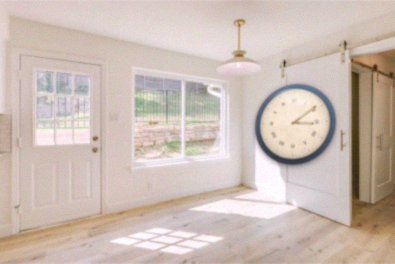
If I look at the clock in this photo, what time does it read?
3:09
